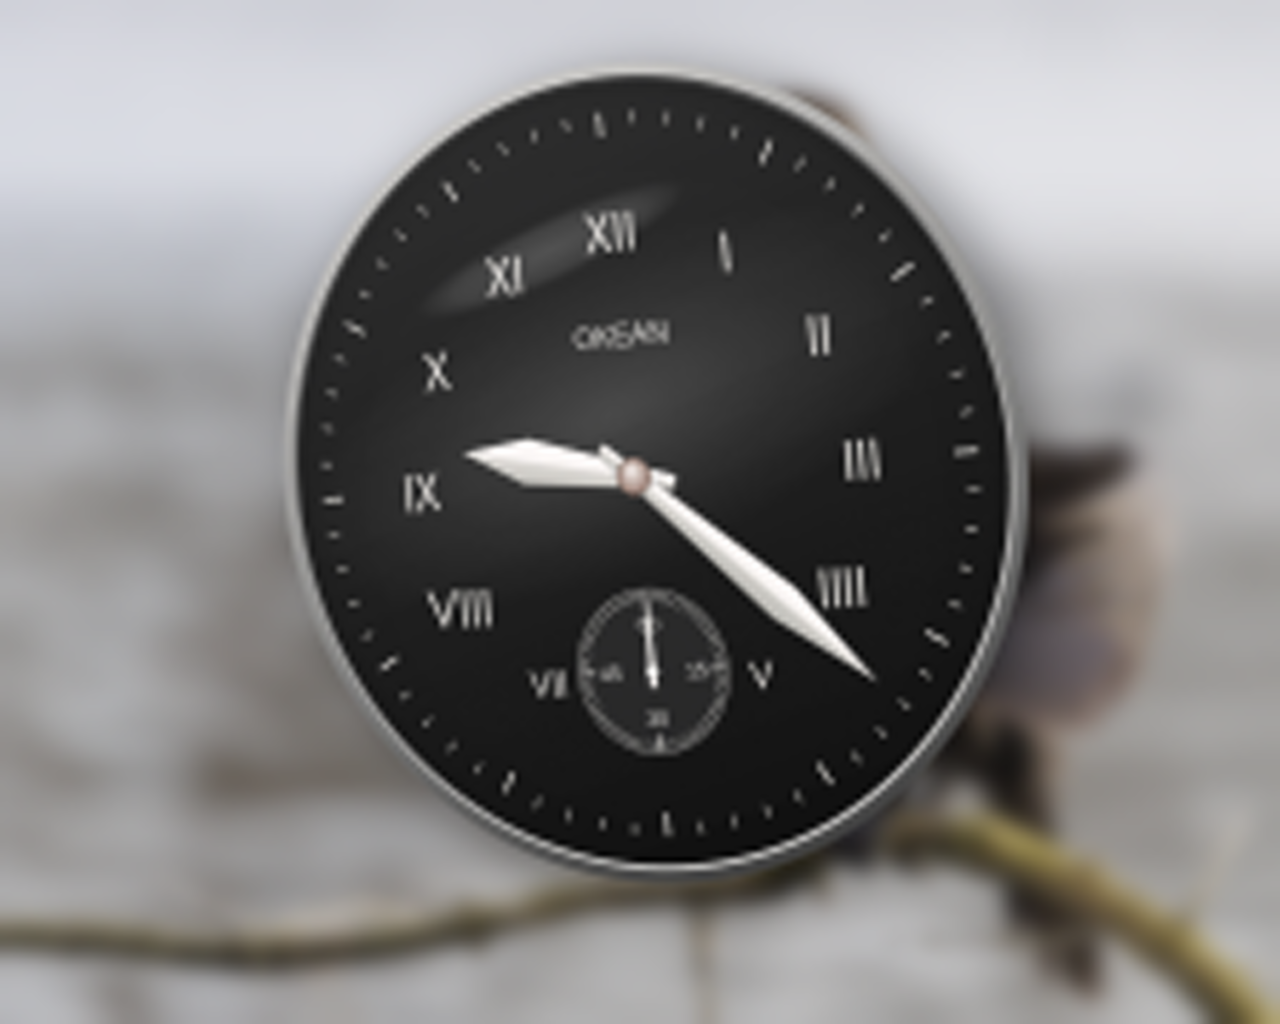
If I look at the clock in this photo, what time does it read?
9:22
